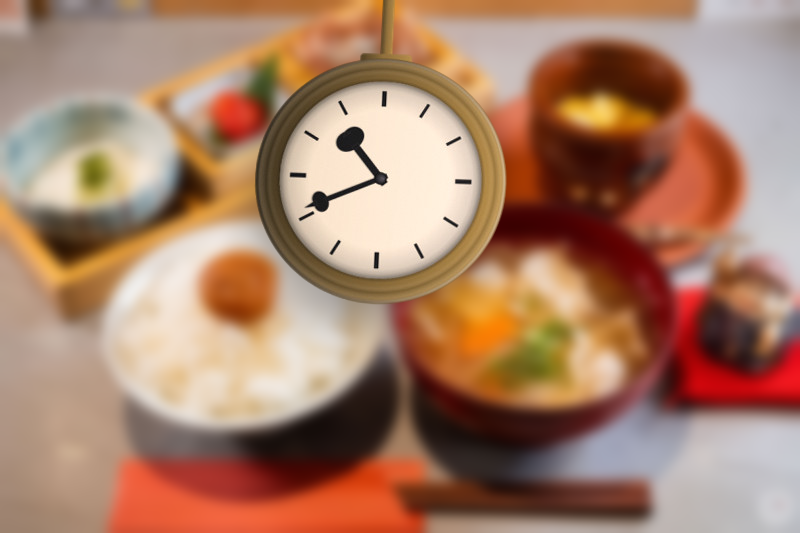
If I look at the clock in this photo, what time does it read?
10:41
